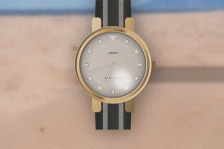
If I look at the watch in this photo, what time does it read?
6:42
